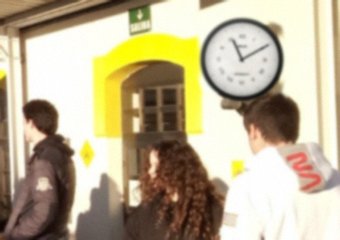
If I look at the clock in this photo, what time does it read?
11:10
